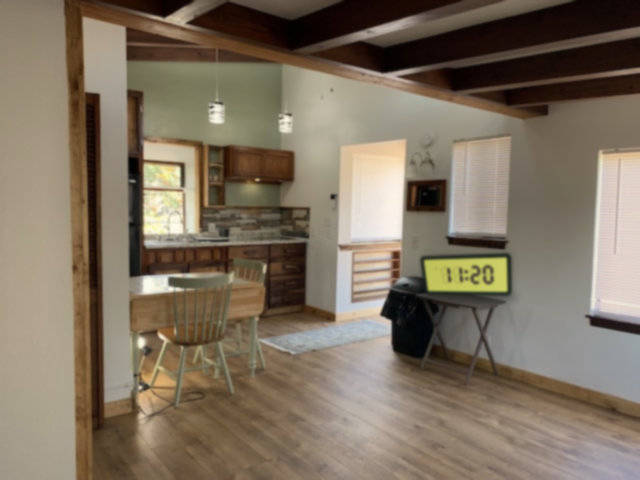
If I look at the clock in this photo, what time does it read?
11:20
